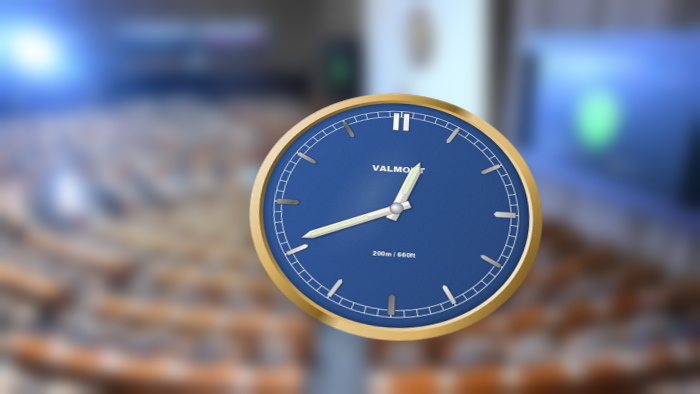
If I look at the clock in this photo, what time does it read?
12:41
